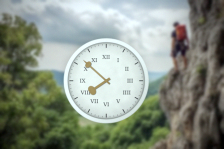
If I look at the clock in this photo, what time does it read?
7:52
